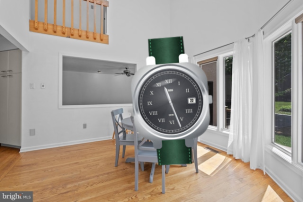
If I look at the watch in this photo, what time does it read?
11:27
